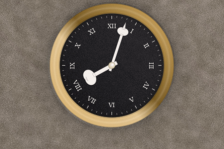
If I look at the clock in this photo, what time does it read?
8:03
